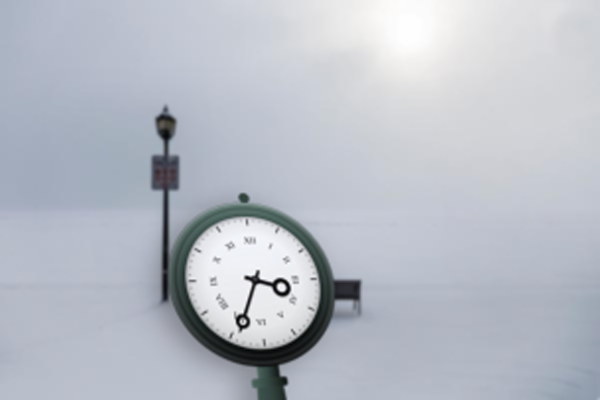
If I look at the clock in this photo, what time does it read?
3:34
